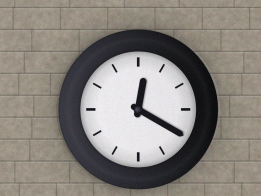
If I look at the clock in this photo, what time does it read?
12:20
